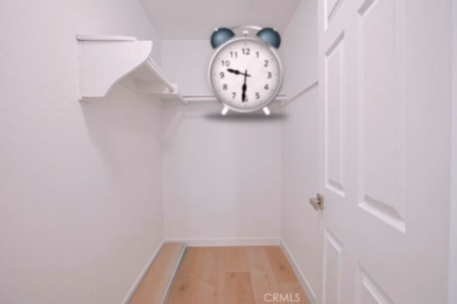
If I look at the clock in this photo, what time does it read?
9:31
